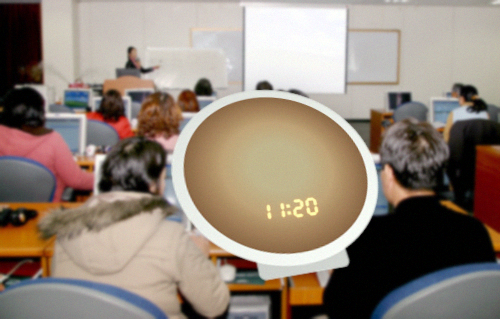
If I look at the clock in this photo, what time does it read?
11:20
